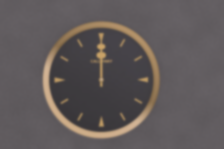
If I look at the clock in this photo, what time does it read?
12:00
